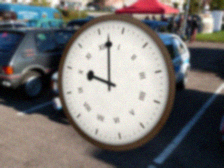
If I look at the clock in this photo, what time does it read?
10:02
